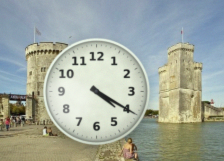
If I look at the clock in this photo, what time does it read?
4:20
